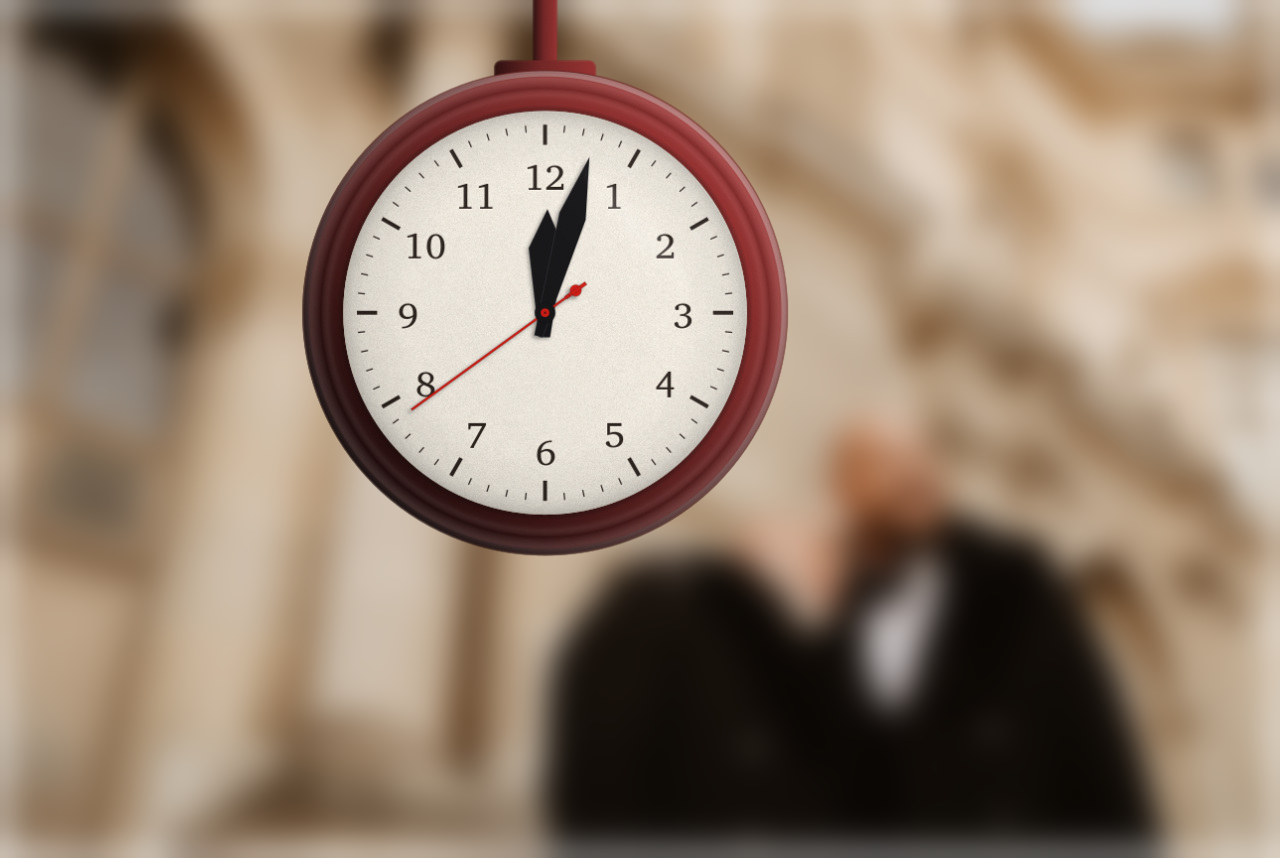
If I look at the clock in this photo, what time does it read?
12:02:39
